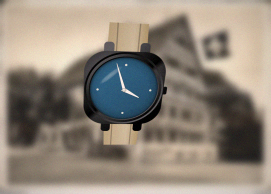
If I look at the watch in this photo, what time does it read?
3:57
